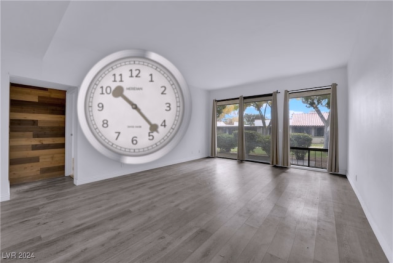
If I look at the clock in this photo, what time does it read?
10:23
